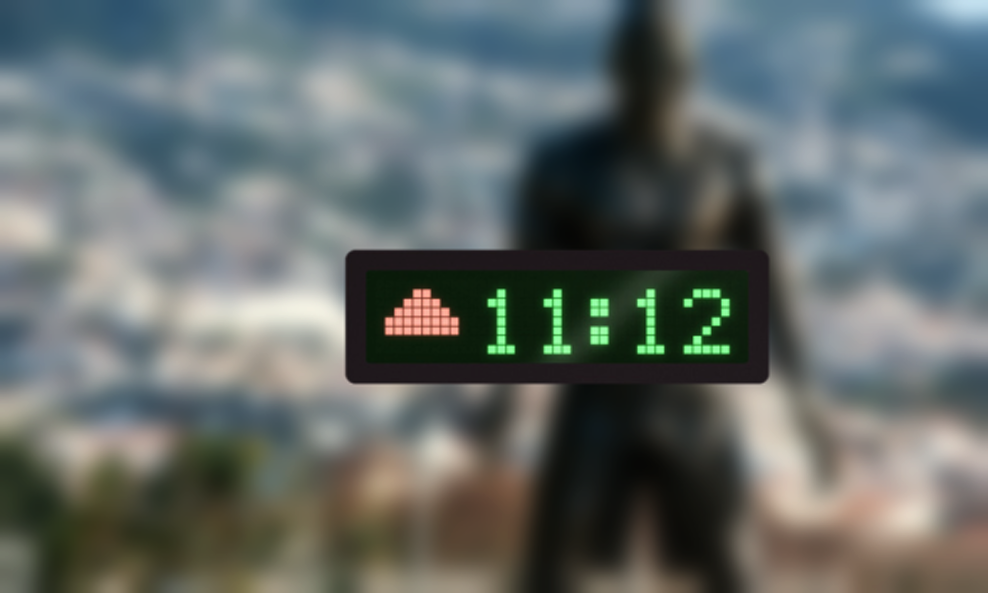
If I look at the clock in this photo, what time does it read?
11:12
